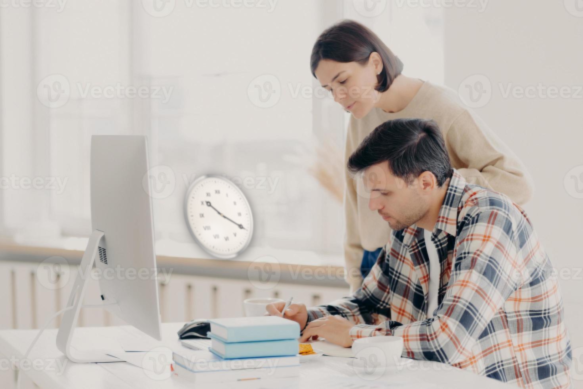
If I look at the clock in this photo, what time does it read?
10:20
